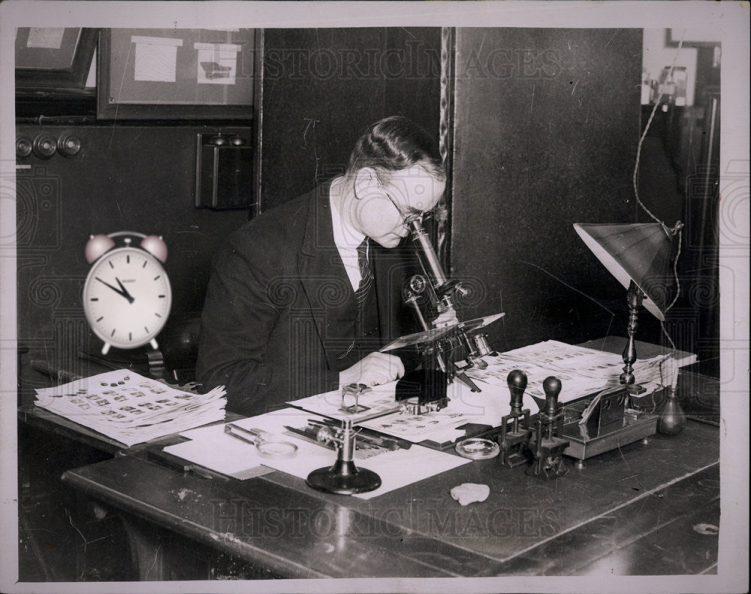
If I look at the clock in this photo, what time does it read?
10:50
